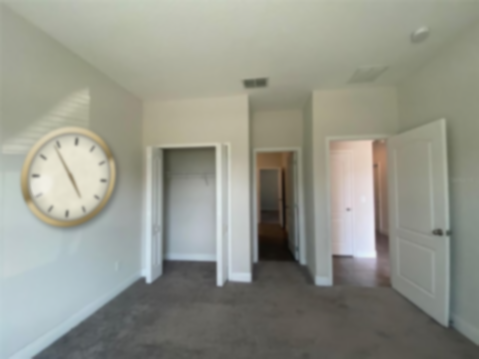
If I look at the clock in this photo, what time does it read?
4:54
